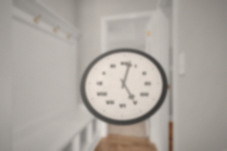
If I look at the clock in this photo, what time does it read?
5:02
